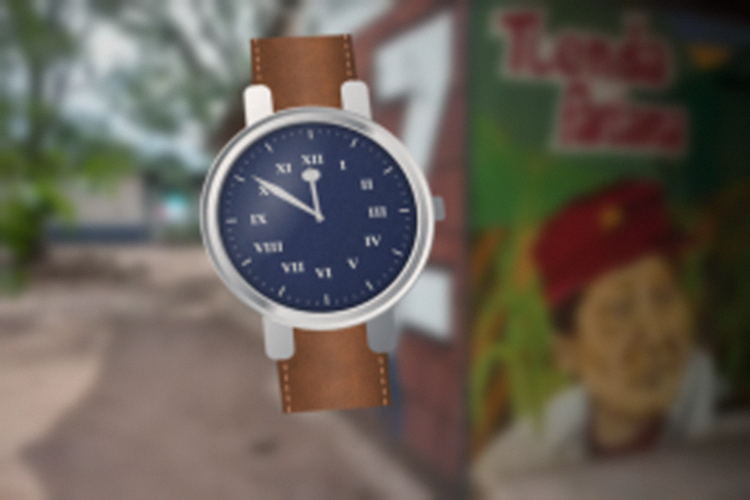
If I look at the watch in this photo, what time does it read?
11:51
